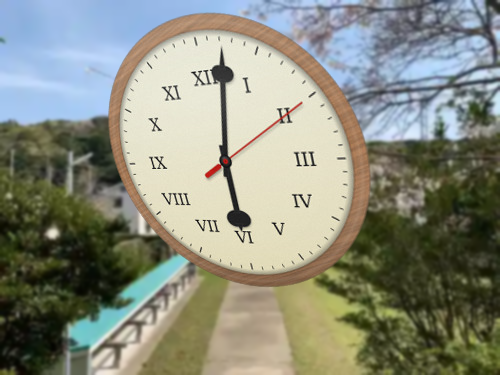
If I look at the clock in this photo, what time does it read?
6:02:10
